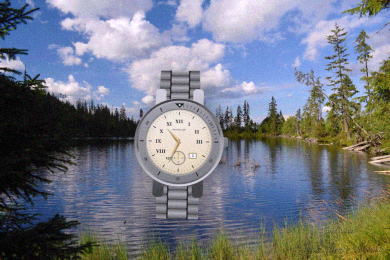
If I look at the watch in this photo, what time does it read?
10:34
